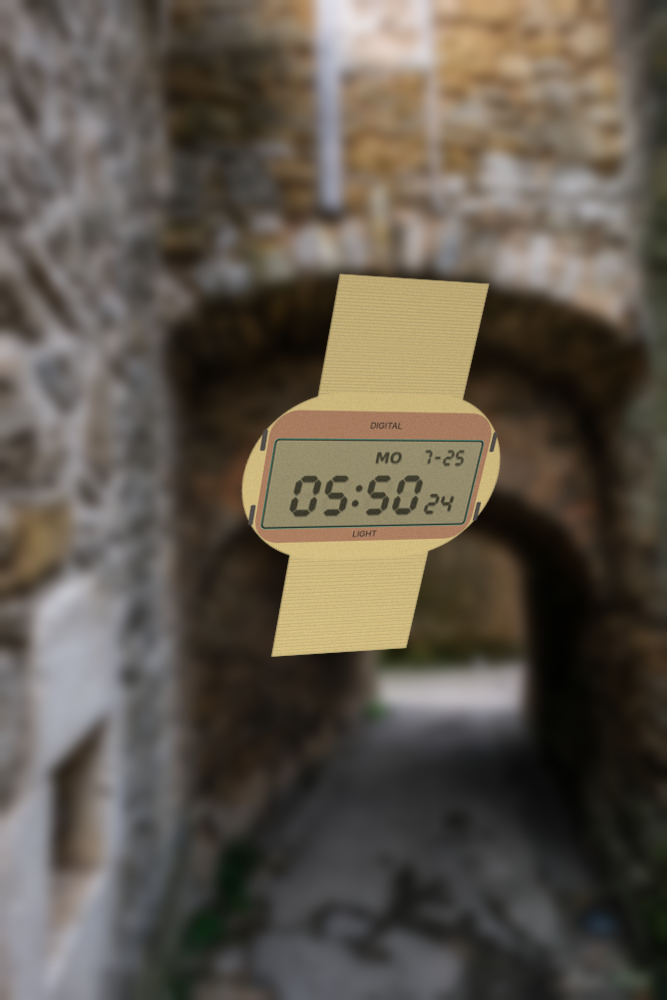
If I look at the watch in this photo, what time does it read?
5:50:24
